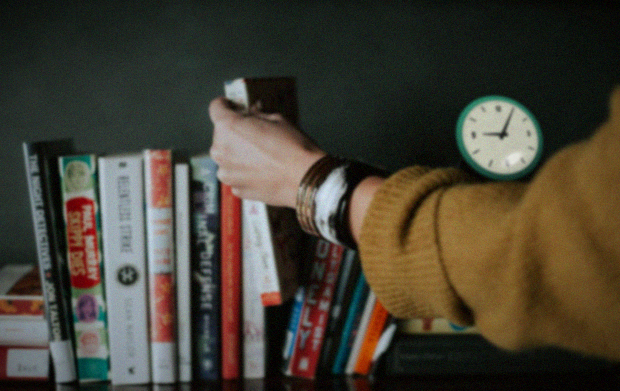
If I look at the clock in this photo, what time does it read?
9:05
